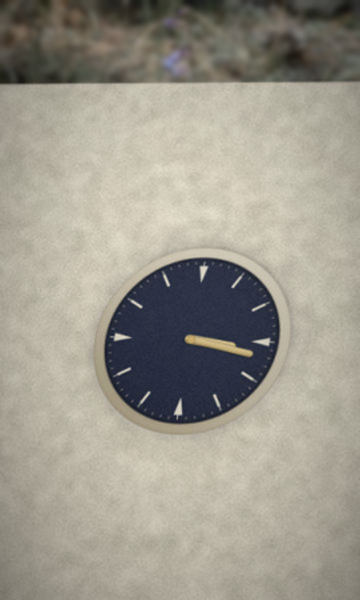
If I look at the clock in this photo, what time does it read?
3:17
